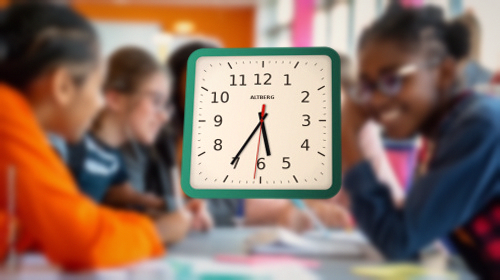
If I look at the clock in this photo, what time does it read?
5:35:31
